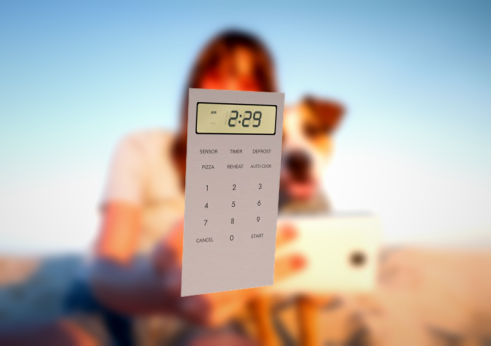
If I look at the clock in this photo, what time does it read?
2:29
